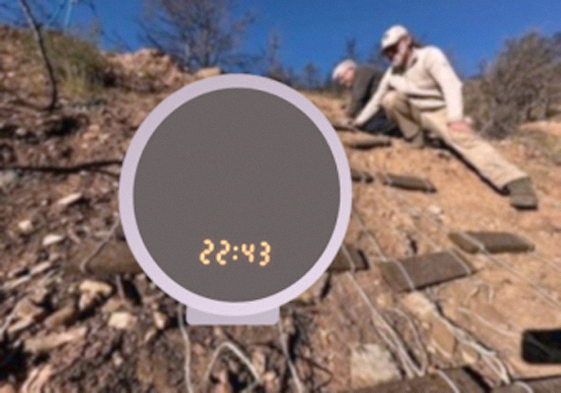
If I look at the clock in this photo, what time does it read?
22:43
